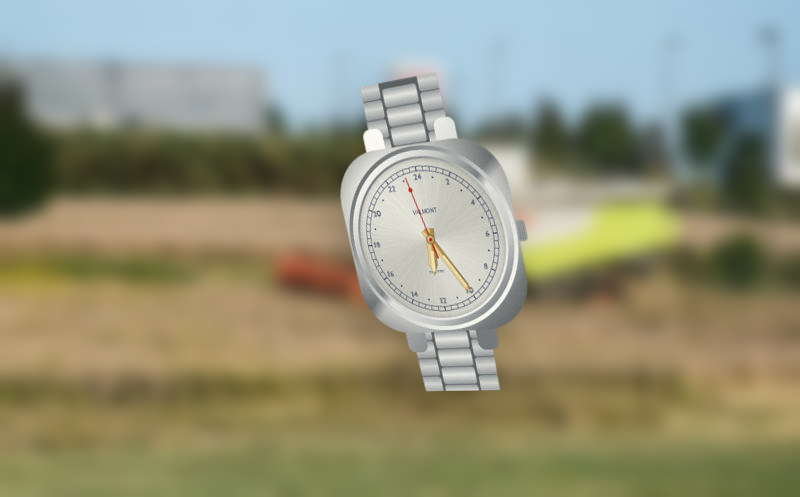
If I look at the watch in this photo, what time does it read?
12:24:58
